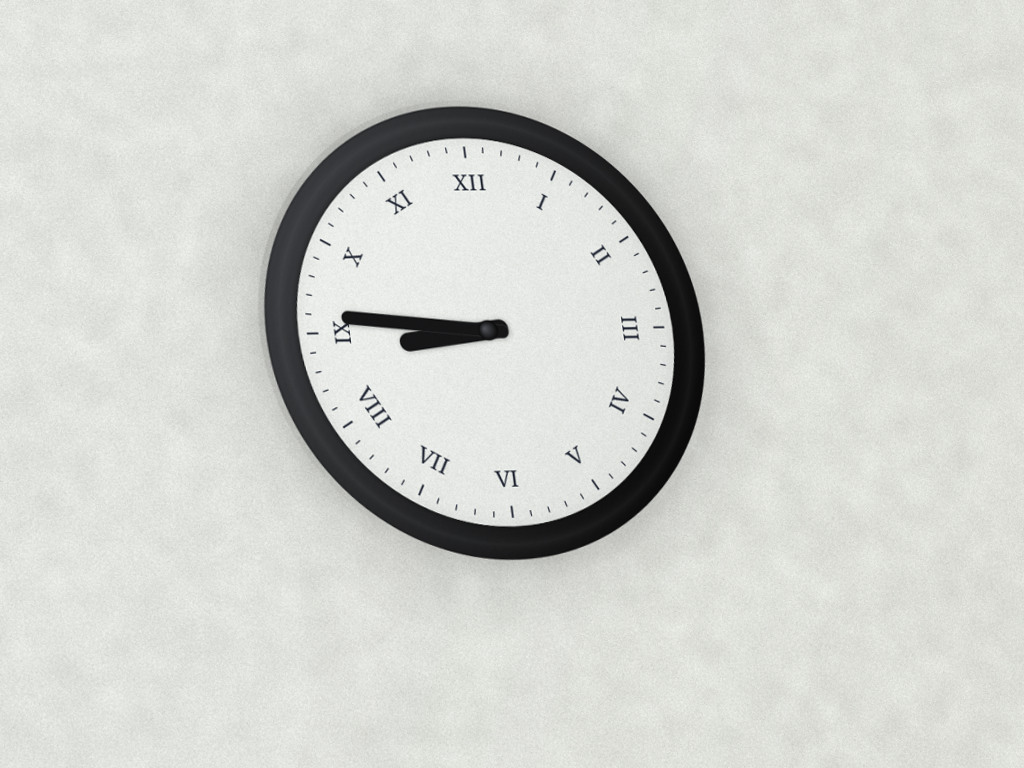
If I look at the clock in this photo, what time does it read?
8:46
